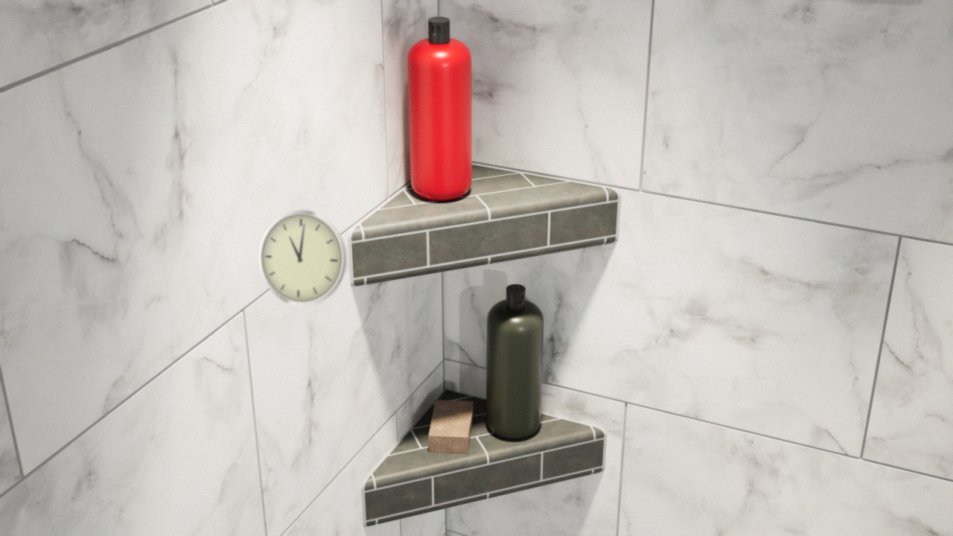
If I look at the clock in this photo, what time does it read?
11:01
